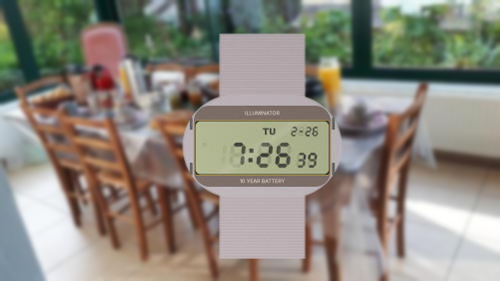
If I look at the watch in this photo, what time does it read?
7:26:39
